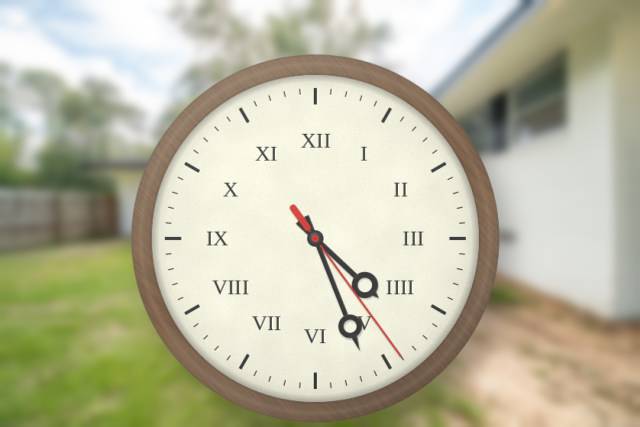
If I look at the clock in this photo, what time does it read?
4:26:24
